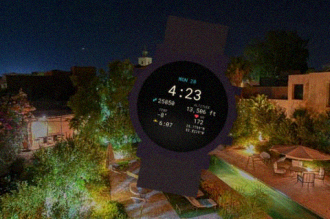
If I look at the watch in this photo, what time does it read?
4:23
